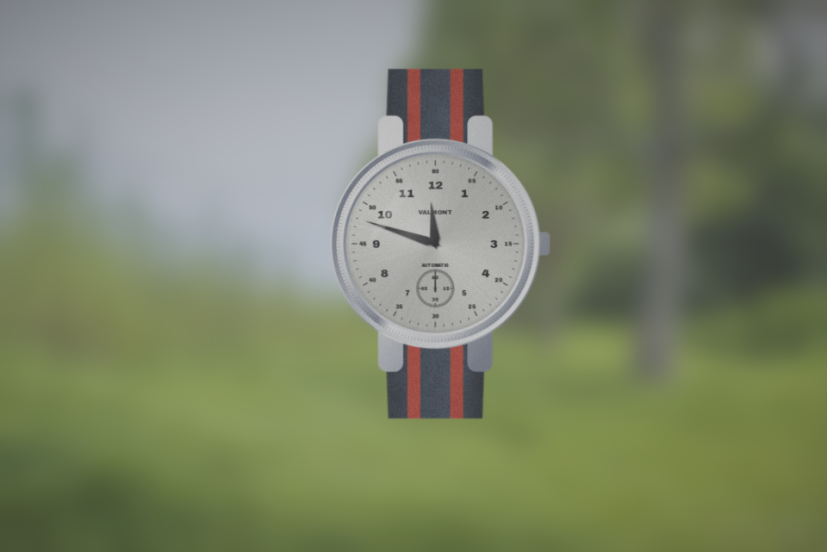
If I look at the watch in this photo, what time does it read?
11:48
